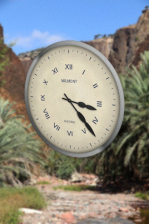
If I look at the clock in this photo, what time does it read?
3:23
